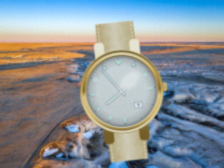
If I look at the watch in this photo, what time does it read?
7:54
